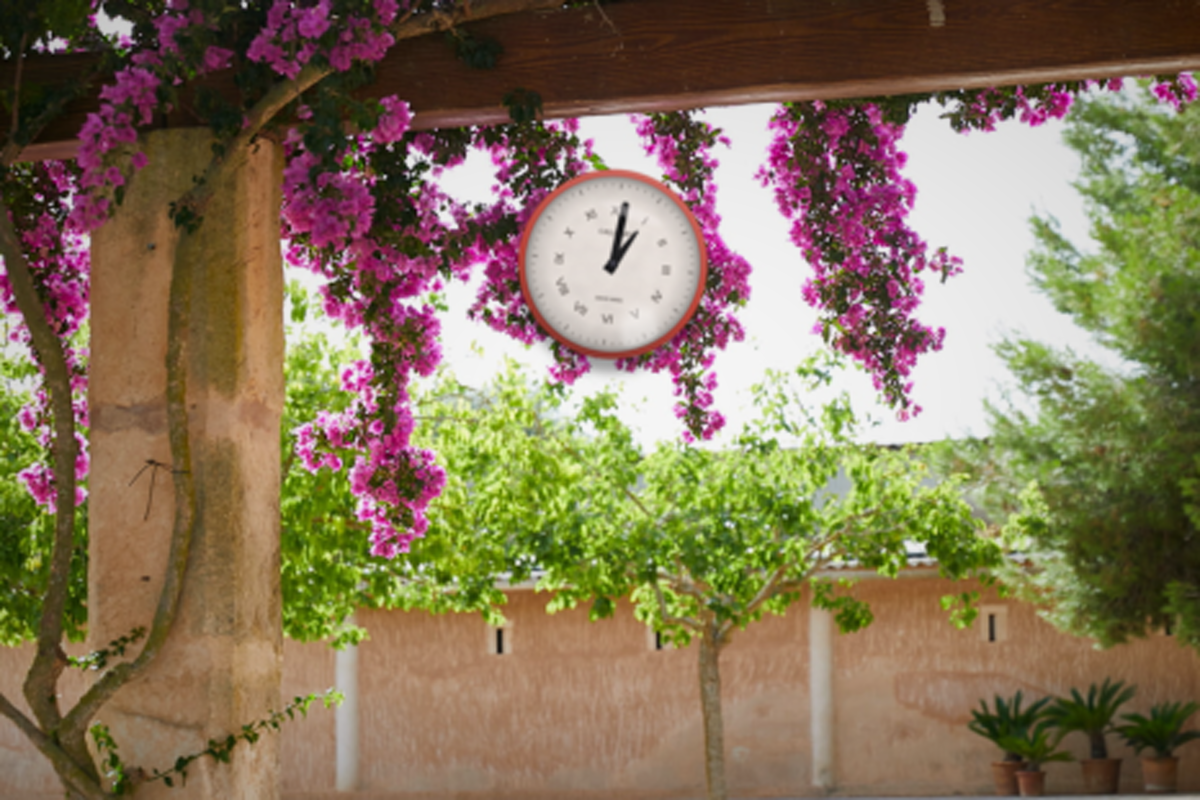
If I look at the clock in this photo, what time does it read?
1:01
